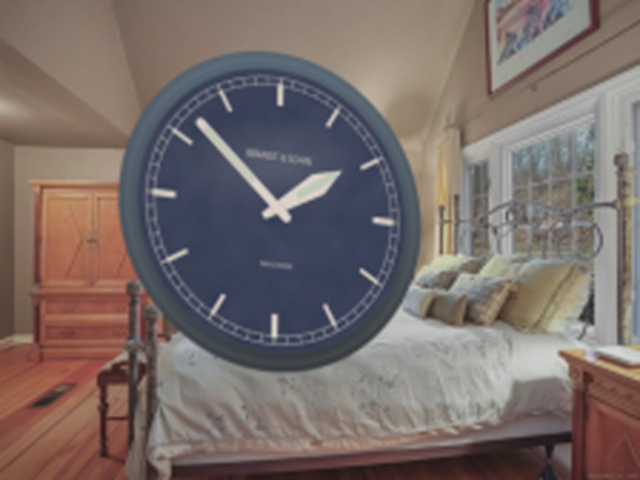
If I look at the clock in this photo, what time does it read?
1:52
